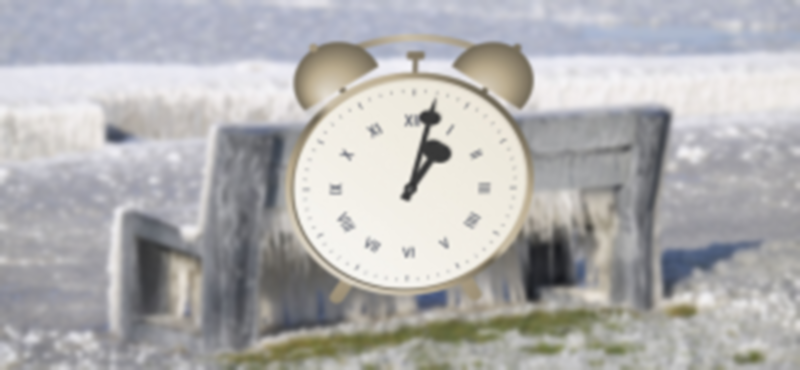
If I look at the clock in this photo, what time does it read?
1:02
